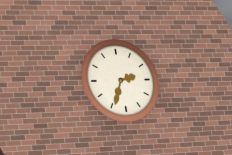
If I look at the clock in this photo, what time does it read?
2:34
